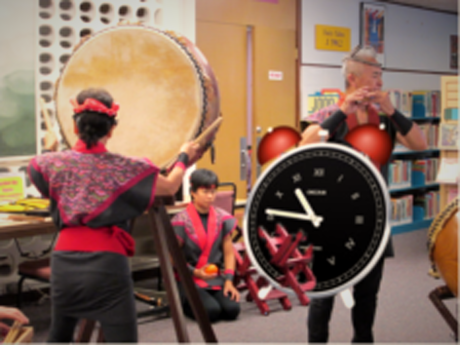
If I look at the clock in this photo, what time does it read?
10:46
